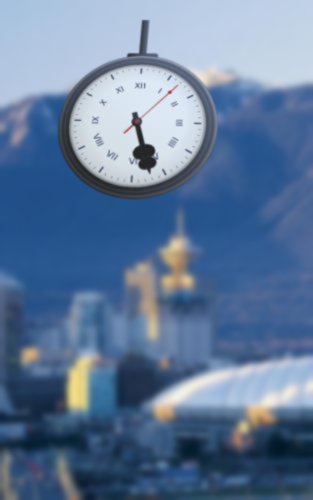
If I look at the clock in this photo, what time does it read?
5:27:07
